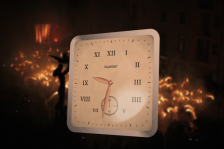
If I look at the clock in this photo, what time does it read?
9:32
